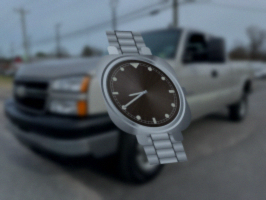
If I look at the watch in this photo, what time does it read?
8:40
